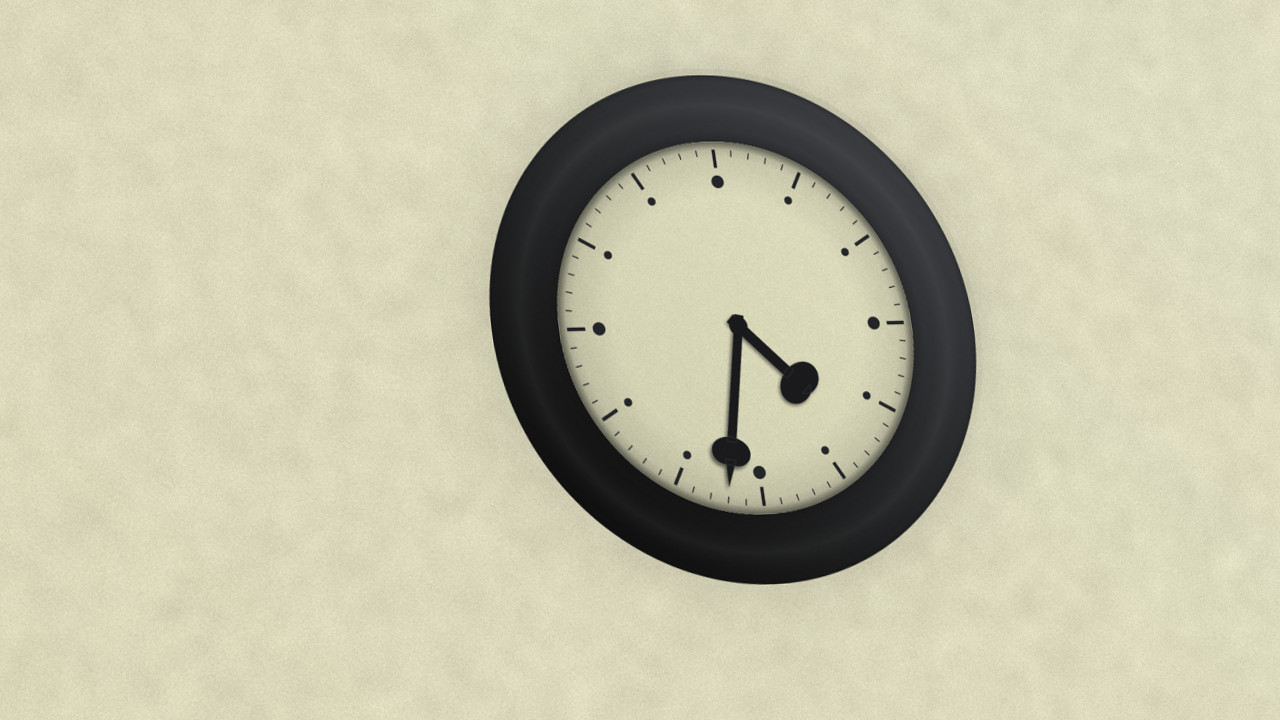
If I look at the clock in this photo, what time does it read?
4:32
